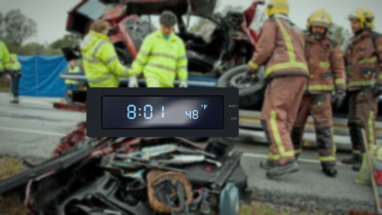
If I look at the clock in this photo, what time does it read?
8:01
